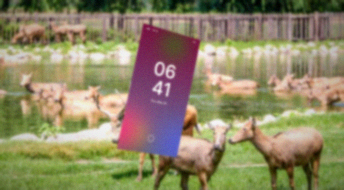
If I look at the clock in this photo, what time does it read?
6:41
